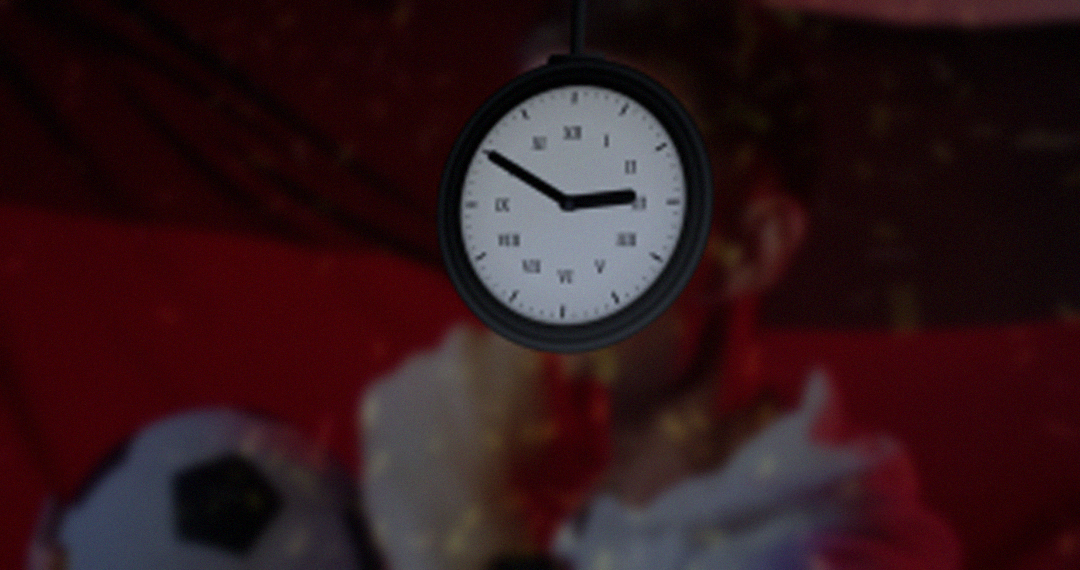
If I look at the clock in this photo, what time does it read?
2:50
